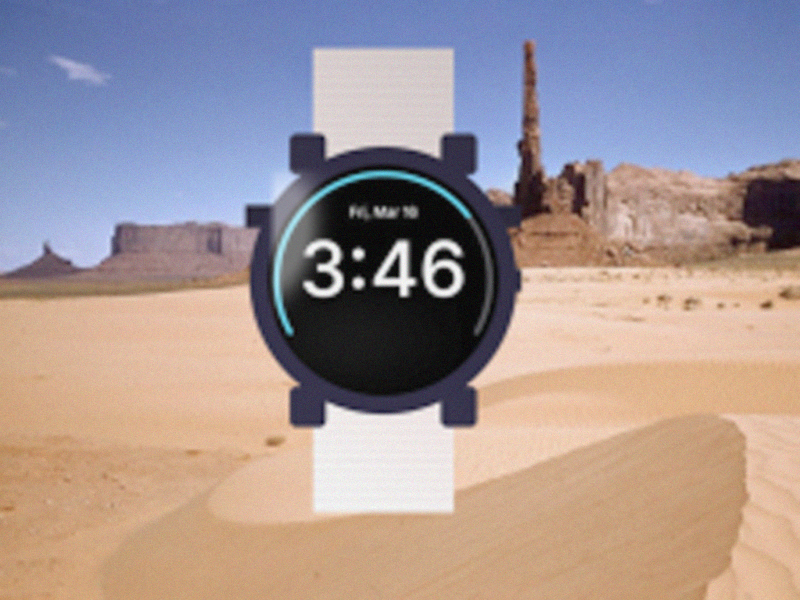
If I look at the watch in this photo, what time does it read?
3:46
